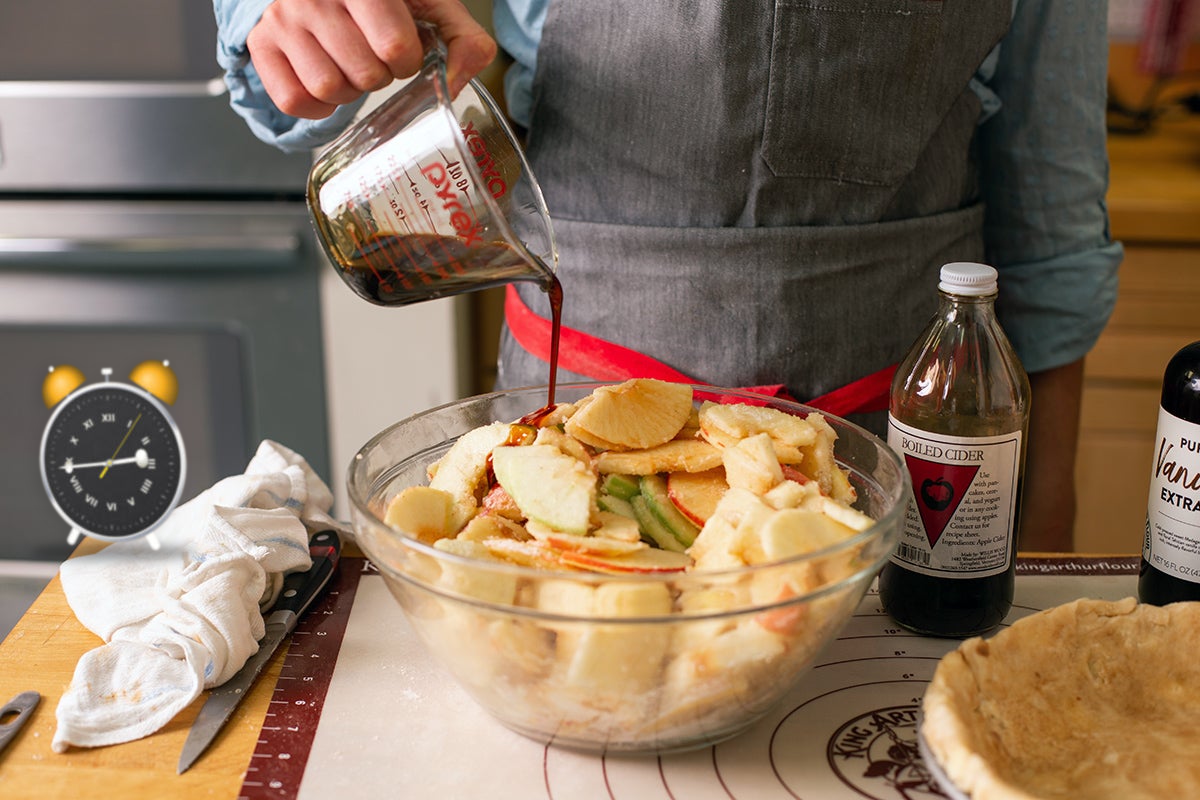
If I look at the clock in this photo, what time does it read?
2:44:06
